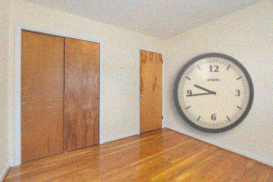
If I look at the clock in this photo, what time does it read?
9:44
